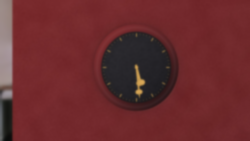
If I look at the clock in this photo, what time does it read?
5:29
